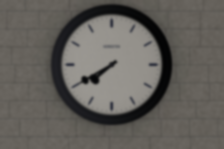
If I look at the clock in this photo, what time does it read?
7:40
